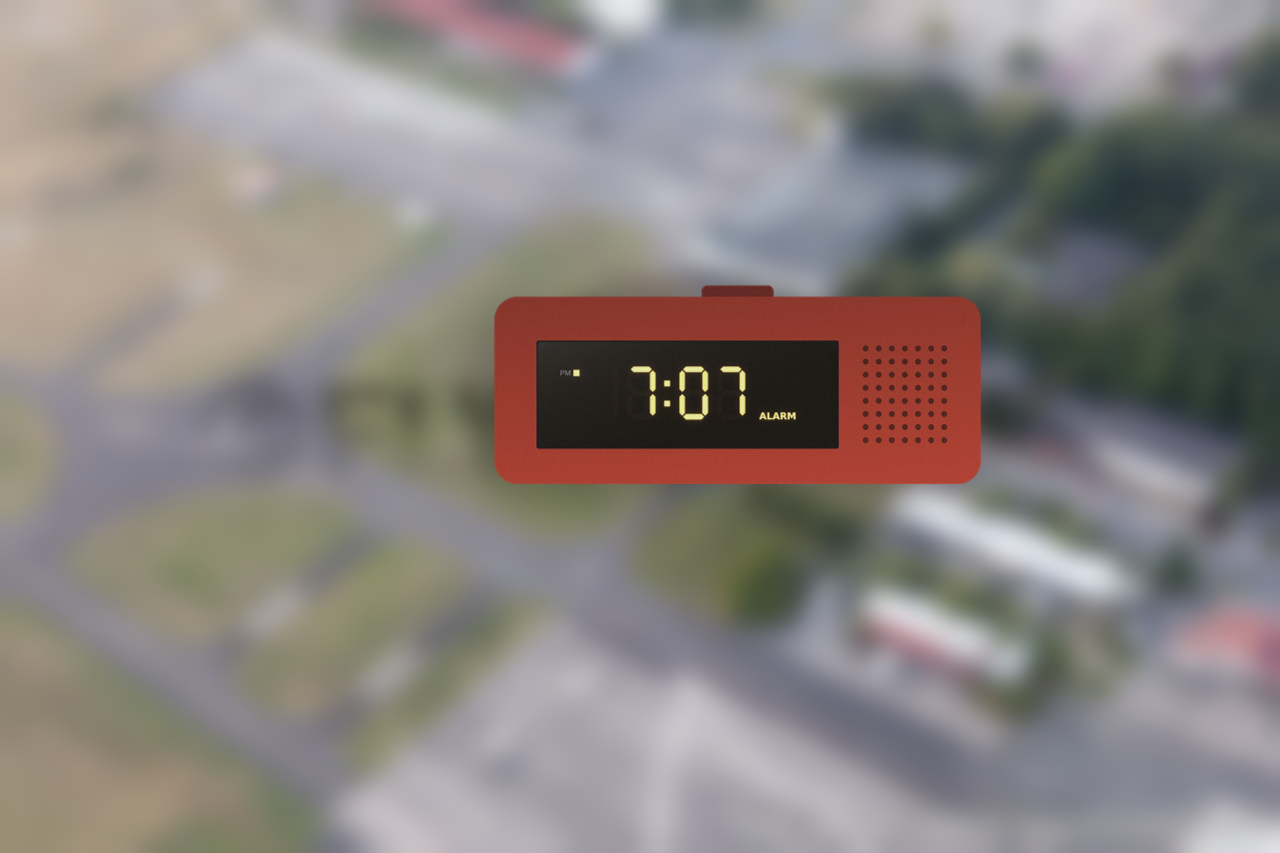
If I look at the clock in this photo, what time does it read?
7:07
